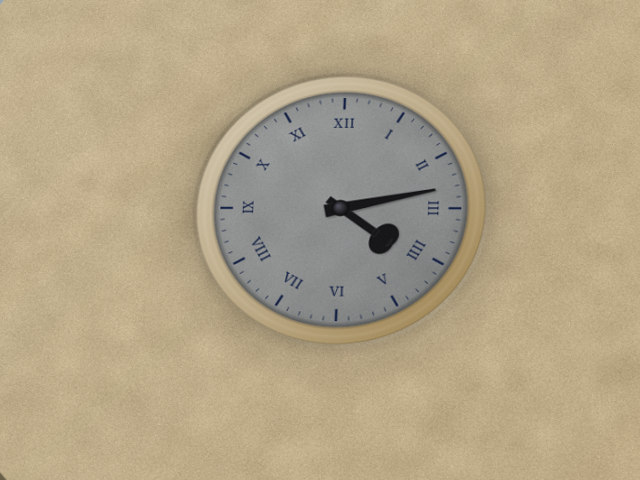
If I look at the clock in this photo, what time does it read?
4:13
